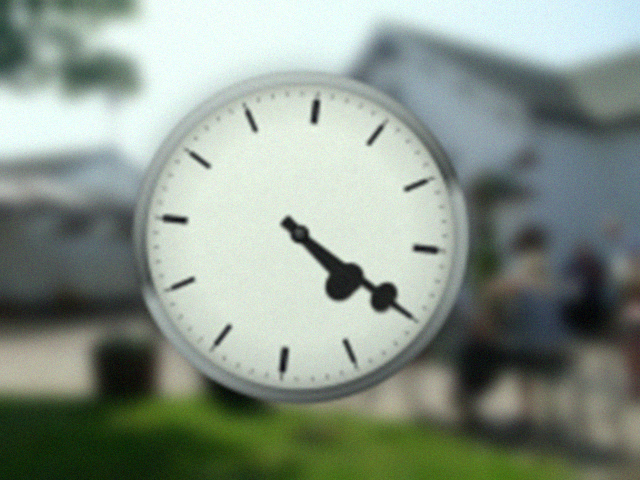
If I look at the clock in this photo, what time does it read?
4:20
